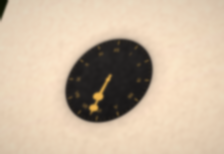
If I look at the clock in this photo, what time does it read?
6:32
